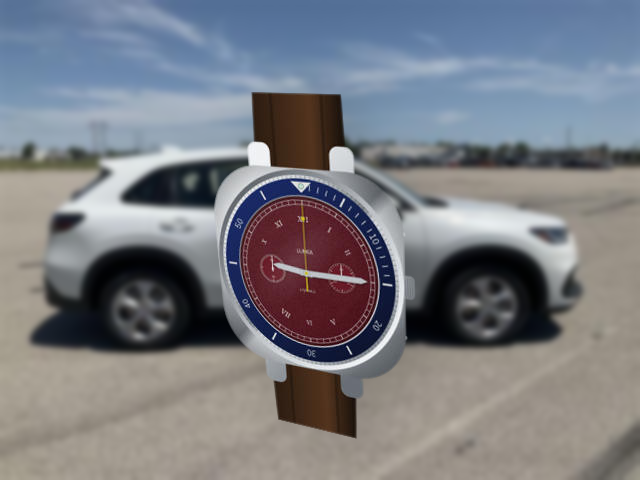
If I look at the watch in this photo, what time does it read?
9:15
